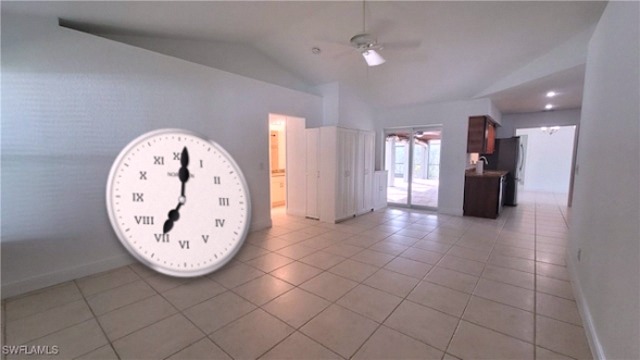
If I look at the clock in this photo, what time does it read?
7:01
